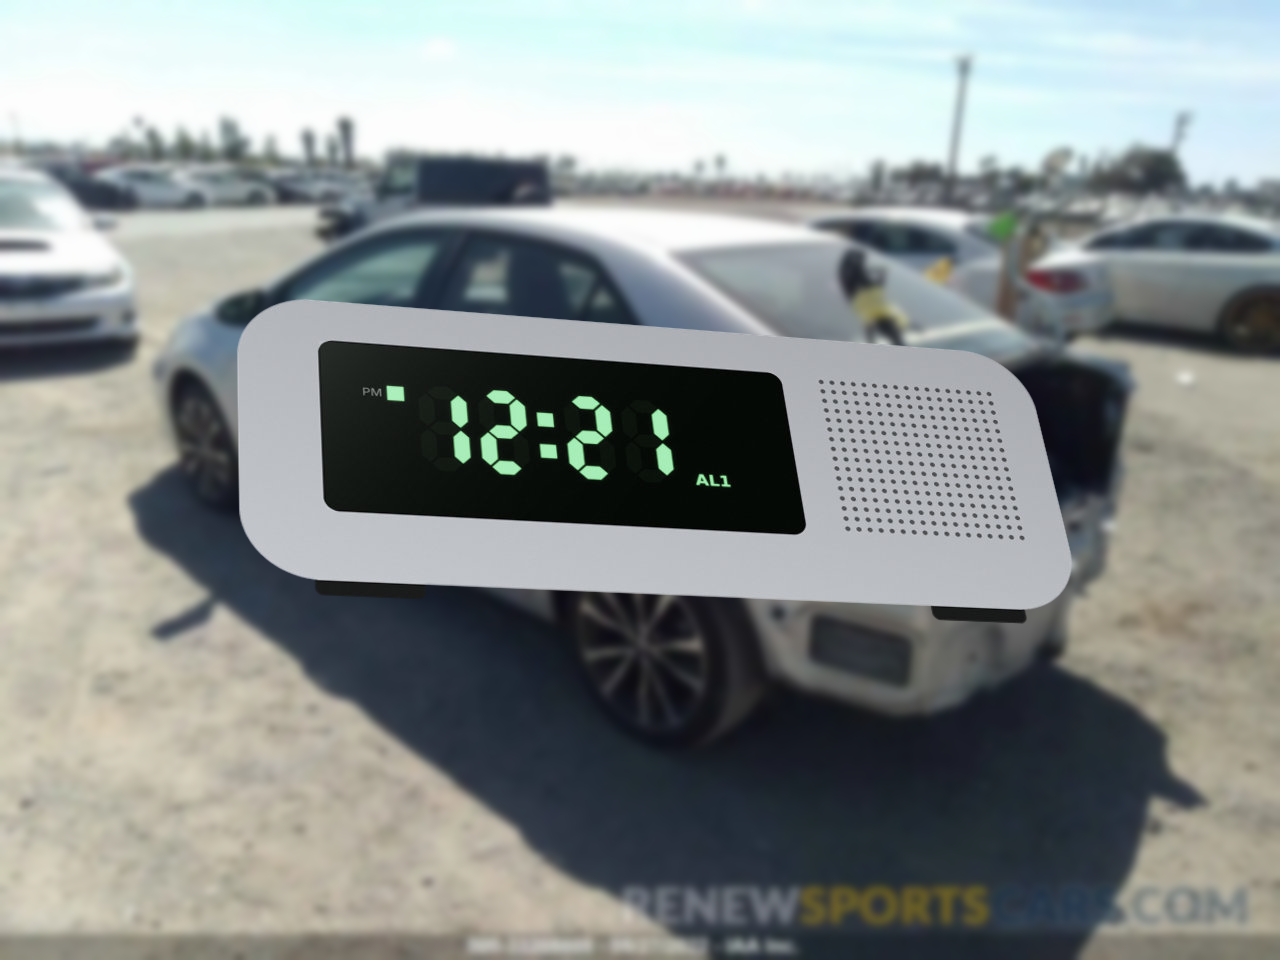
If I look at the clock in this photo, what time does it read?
12:21
